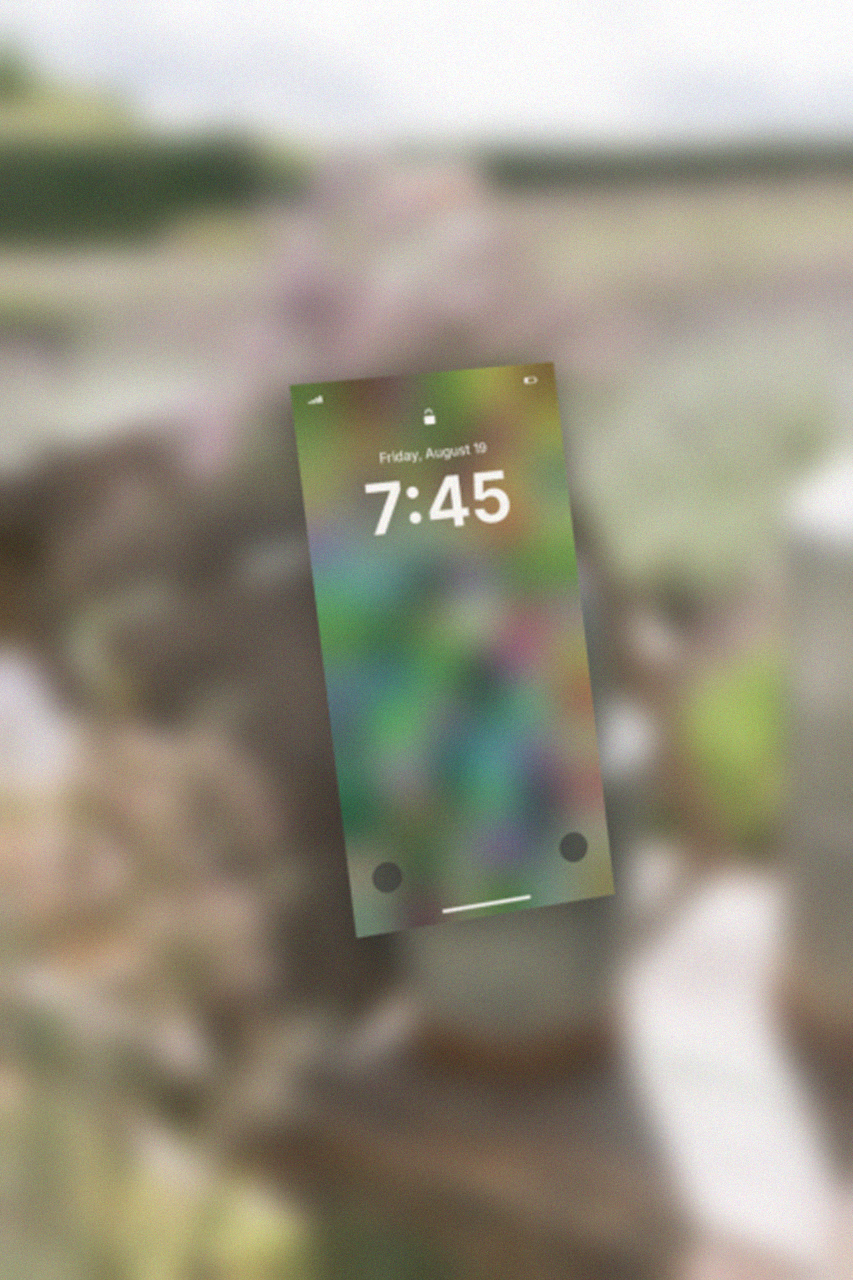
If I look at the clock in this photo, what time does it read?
7:45
